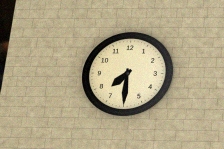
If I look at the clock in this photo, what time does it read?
7:30
